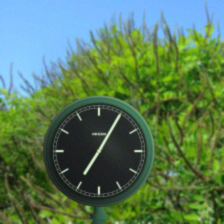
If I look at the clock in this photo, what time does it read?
7:05
